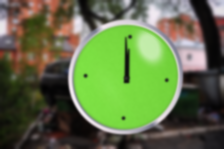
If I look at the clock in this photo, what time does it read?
11:59
